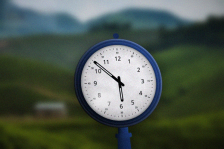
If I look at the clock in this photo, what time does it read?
5:52
